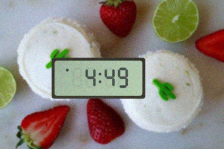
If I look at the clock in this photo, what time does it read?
4:49
